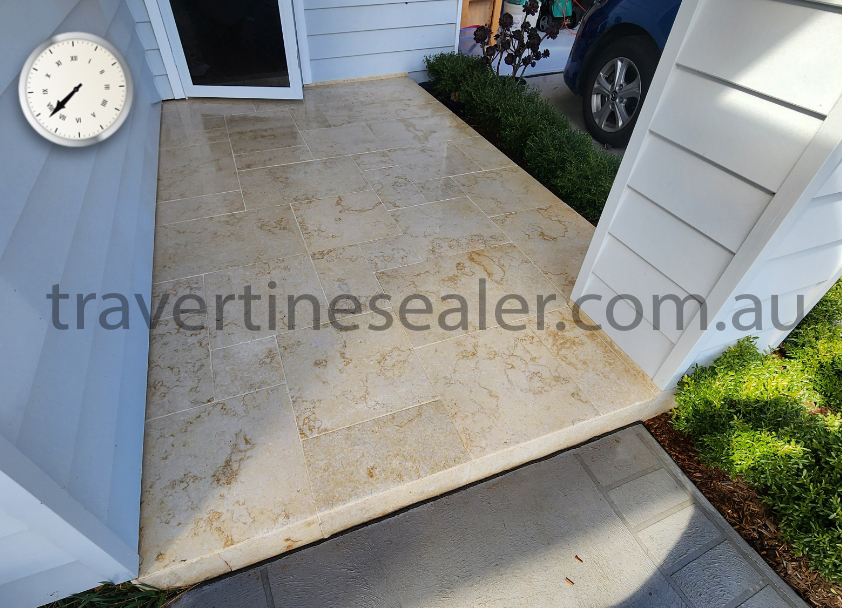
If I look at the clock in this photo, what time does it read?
7:38
